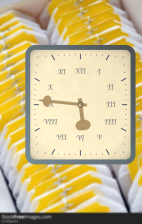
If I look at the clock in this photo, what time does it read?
5:46
